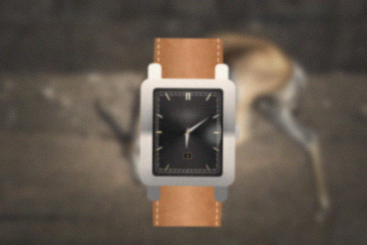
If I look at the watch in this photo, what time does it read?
6:09
